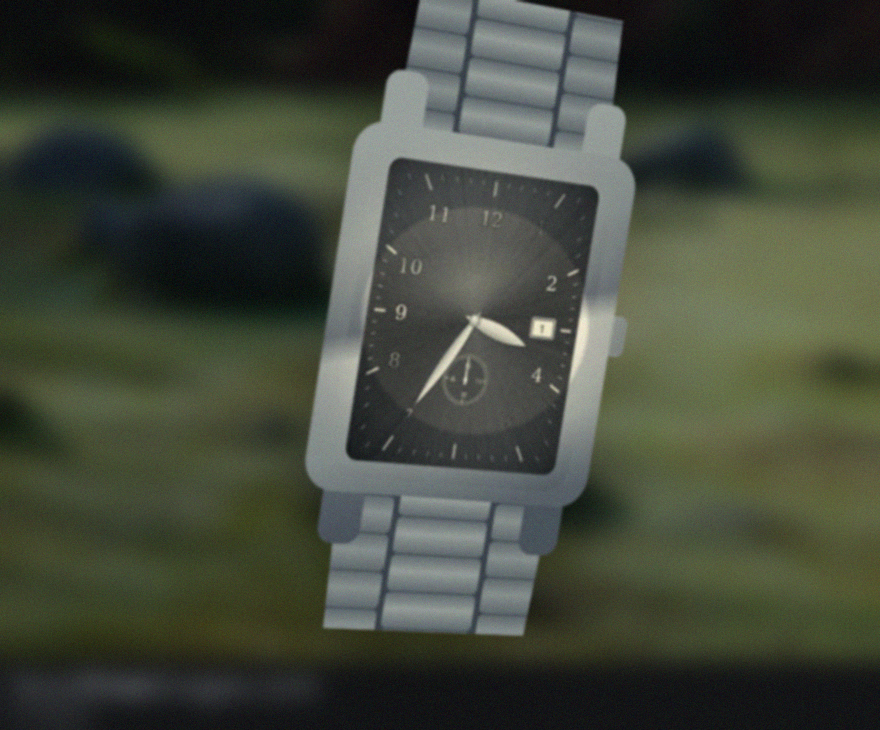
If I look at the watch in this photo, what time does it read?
3:35
